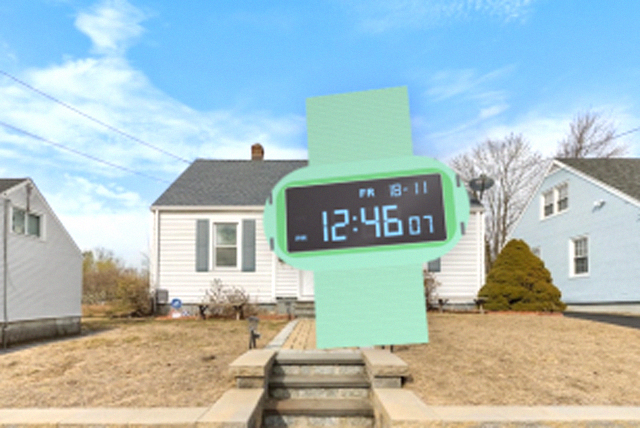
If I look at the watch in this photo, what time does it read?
12:46:07
